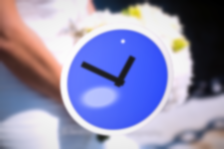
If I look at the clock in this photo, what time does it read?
12:49
